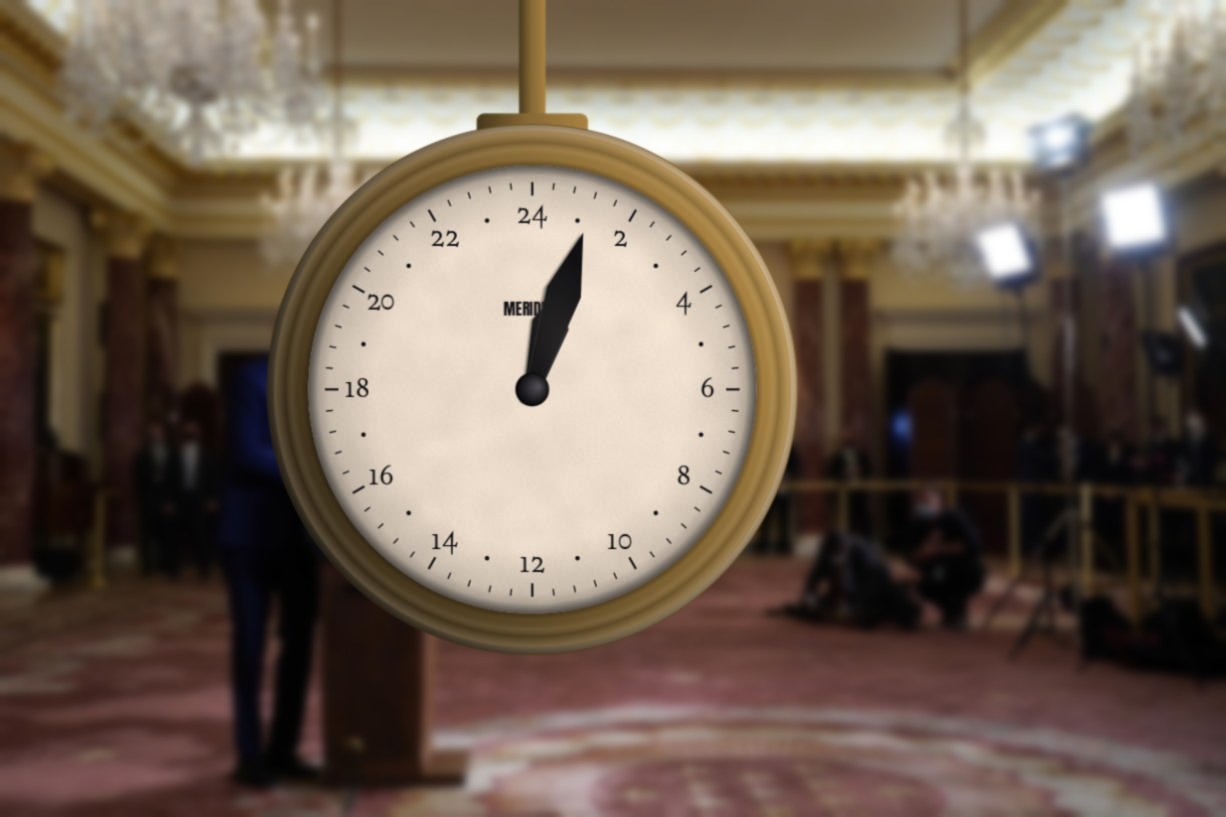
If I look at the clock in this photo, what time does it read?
1:03
